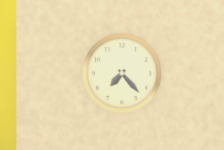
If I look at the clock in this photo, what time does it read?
7:23
